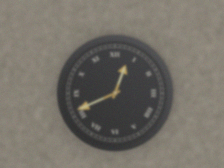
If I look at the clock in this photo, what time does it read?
12:41
